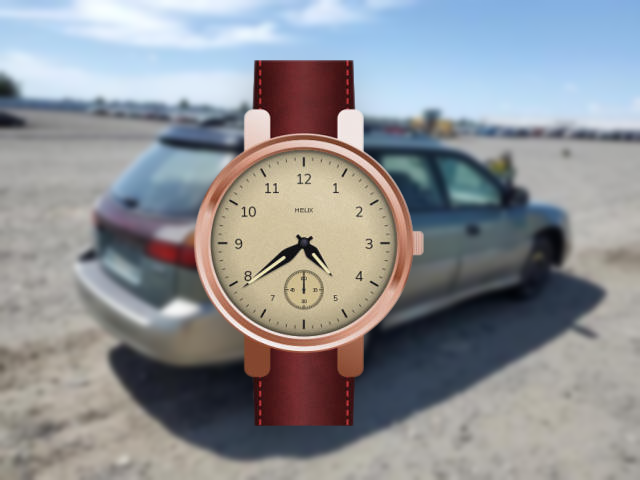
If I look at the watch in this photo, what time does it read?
4:39
